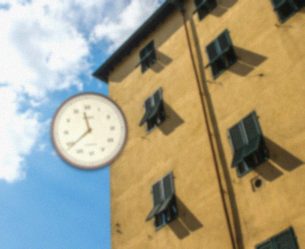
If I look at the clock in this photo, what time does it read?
11:39
